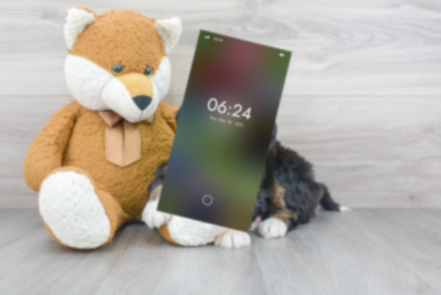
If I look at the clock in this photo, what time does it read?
6:24
